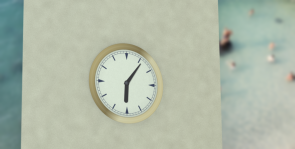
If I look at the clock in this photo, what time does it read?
6:06
